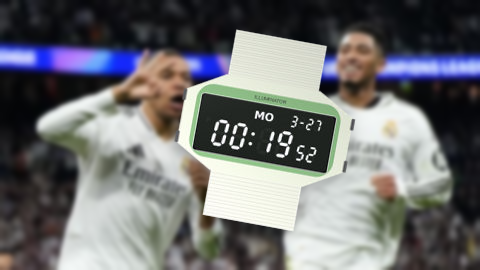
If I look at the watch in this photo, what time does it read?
0:19:52
